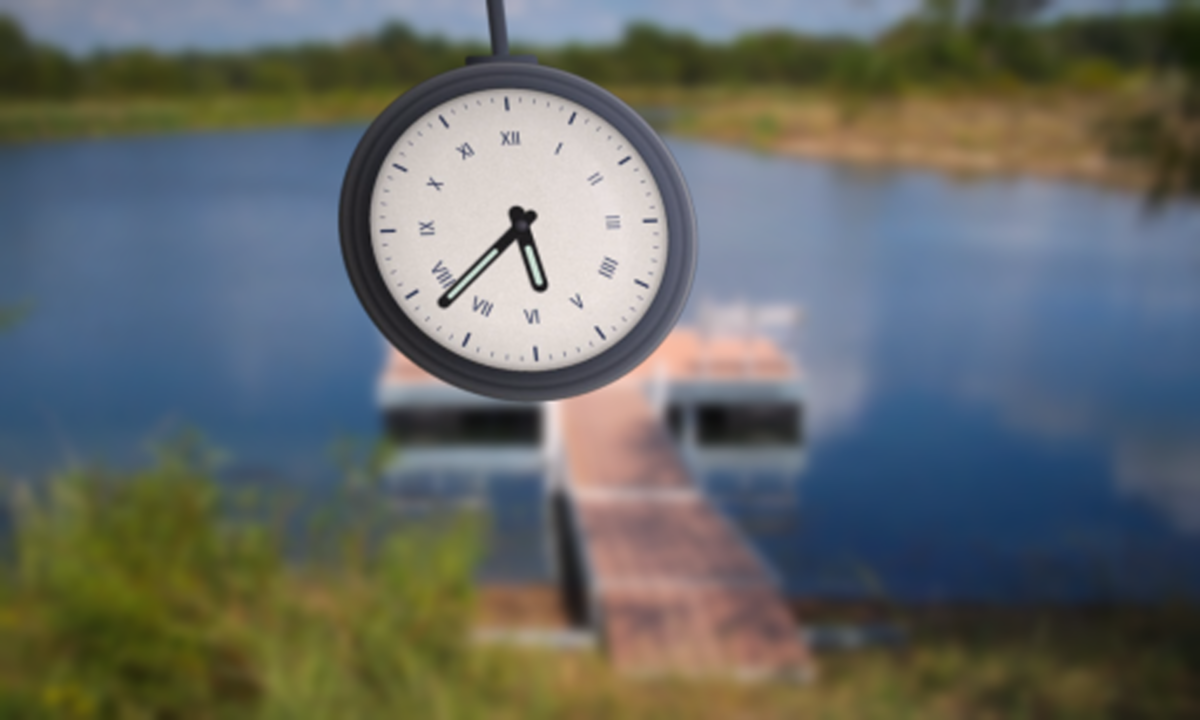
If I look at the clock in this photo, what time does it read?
5:38
